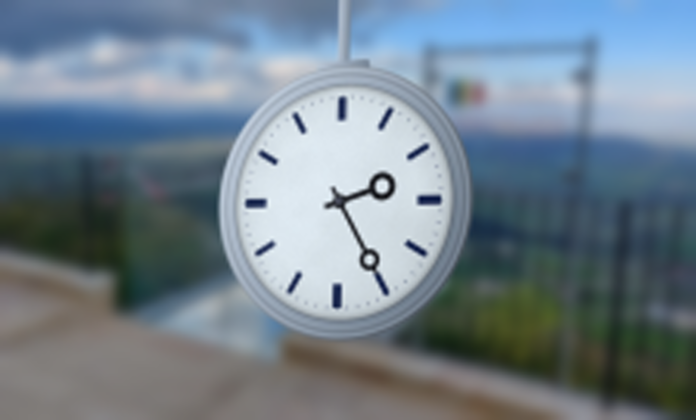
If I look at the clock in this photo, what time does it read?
2:25
